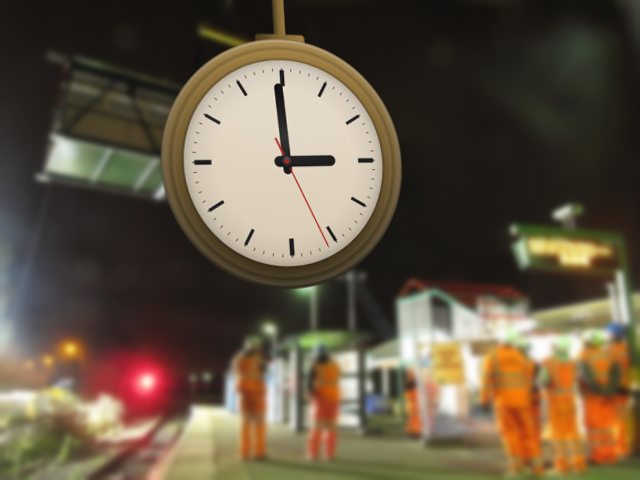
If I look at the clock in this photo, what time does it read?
2:59:26
